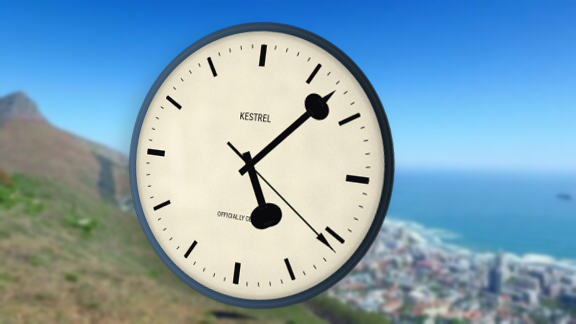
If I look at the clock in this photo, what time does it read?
5:07:21
